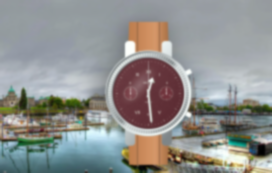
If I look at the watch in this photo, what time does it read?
12:29
